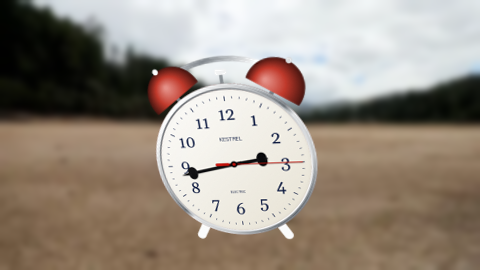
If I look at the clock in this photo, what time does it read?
2:43:15
